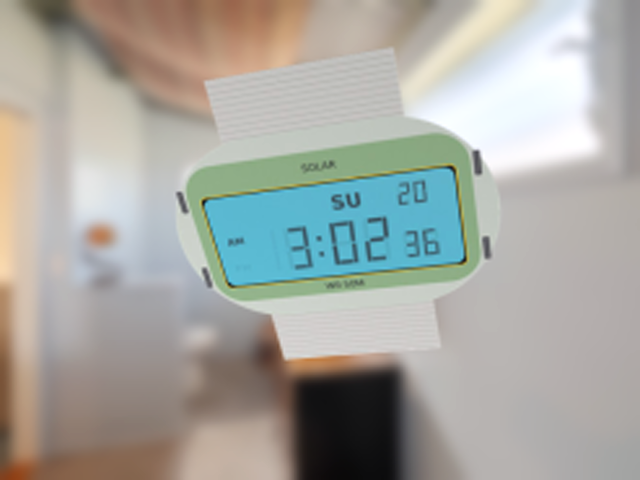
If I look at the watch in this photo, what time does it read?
3:02:36
